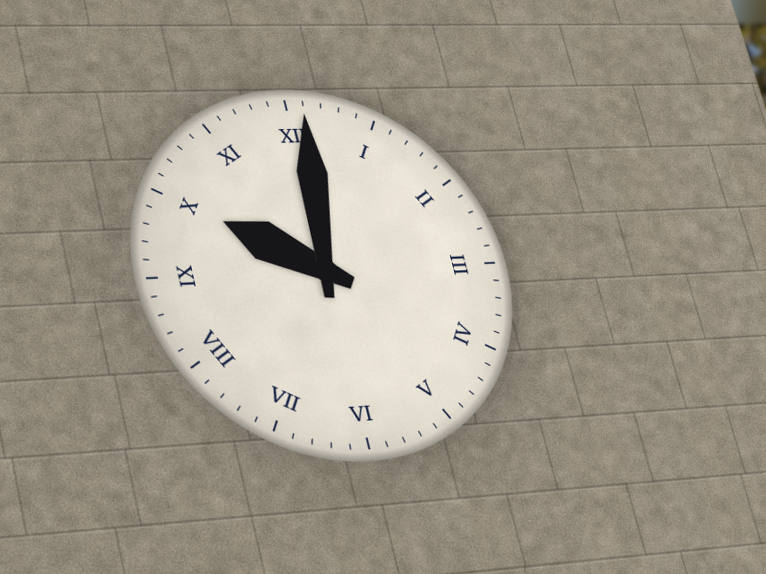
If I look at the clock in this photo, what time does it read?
10:01
